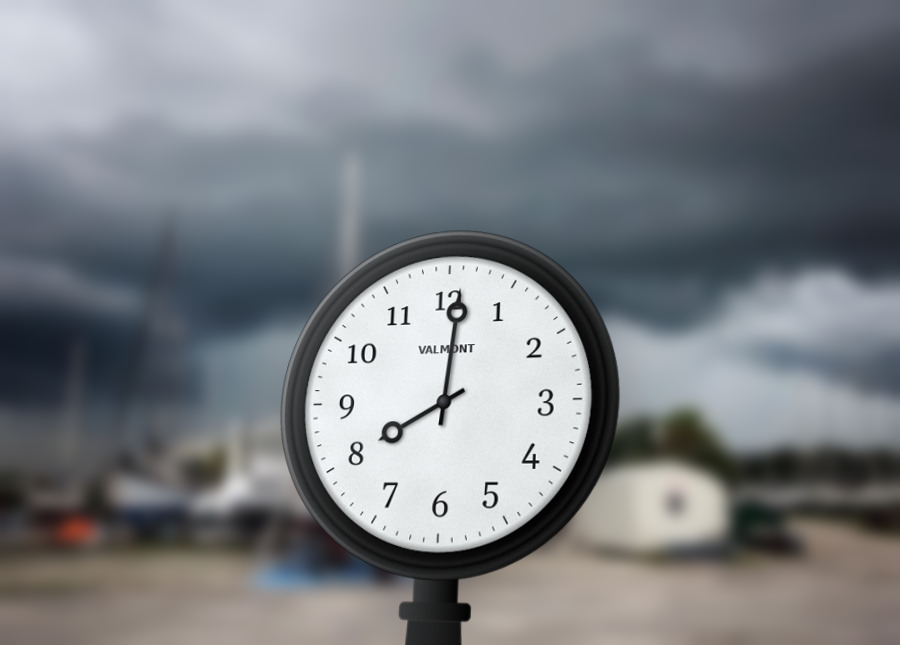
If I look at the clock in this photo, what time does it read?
8:01
